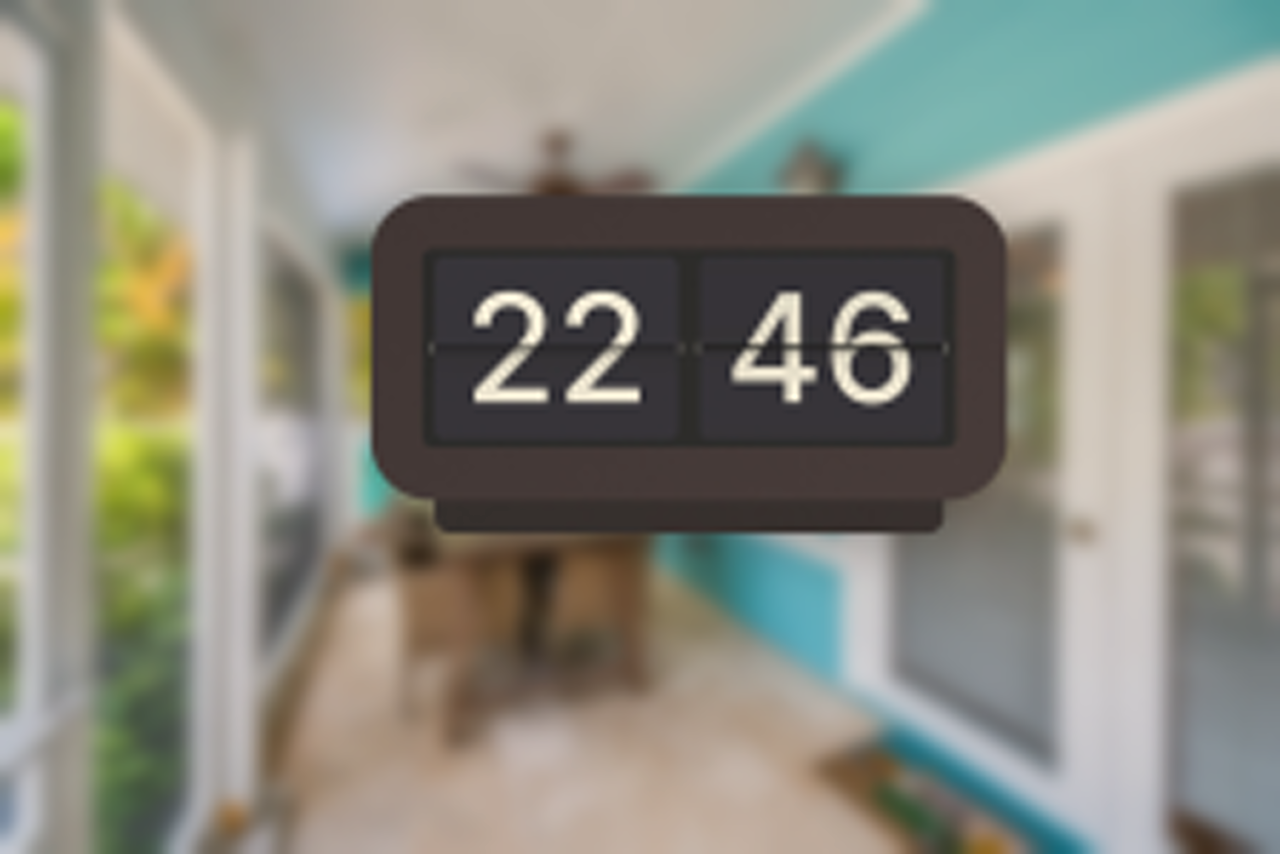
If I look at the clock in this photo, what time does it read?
22:46
